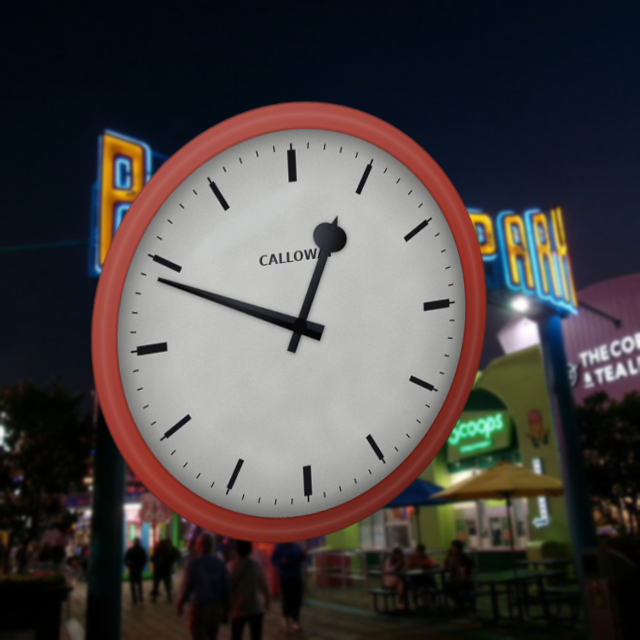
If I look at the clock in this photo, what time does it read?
12:49
